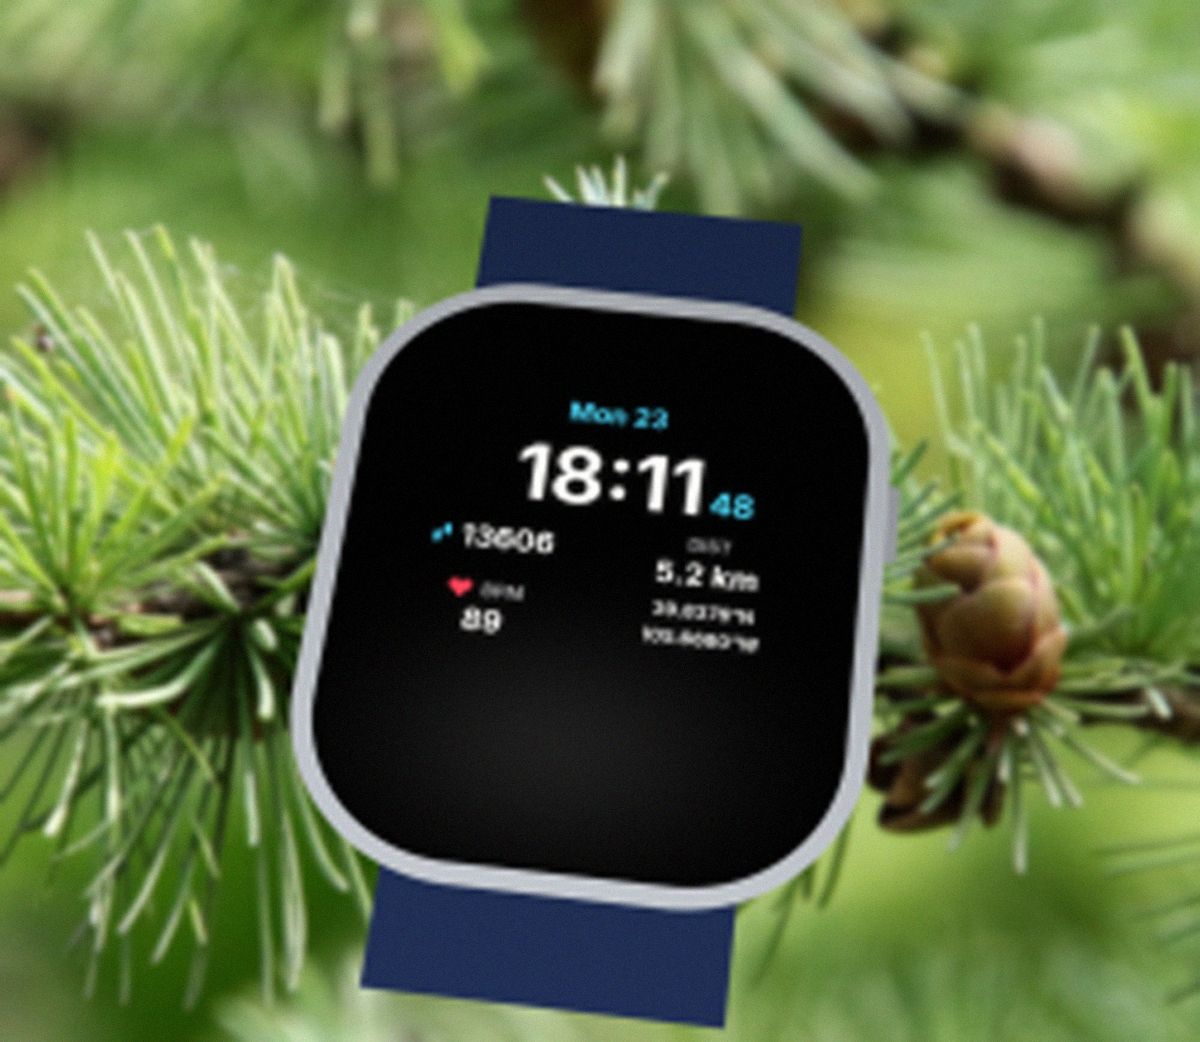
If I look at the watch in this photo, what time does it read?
18:11
